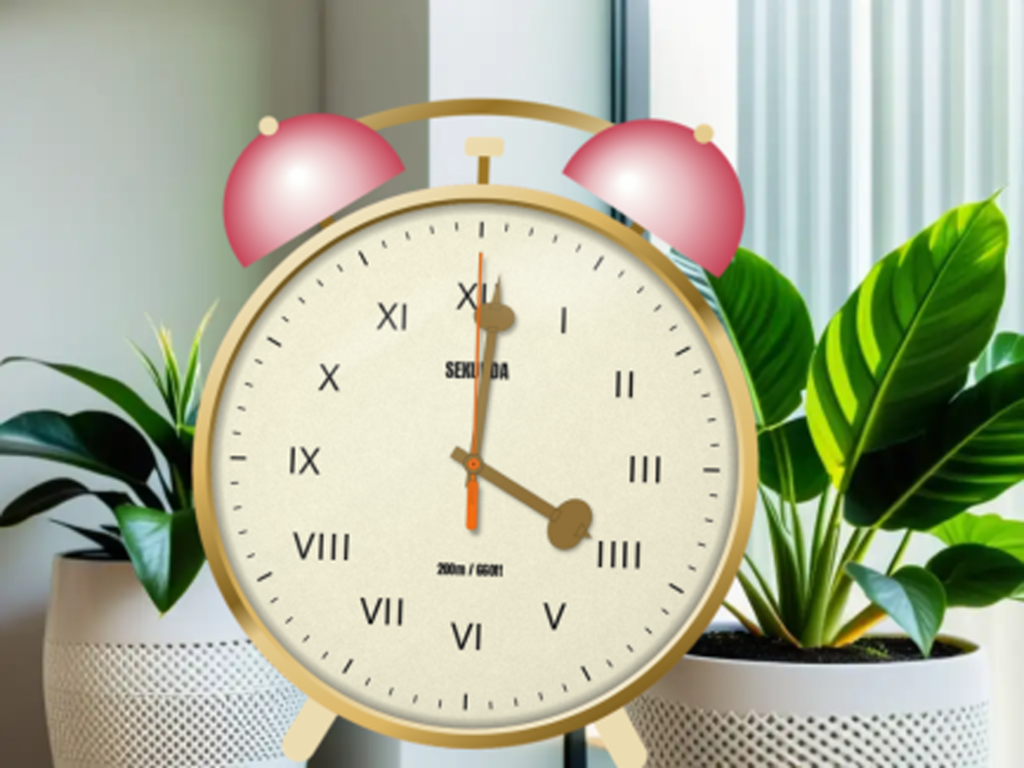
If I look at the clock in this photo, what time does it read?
4:01:00
